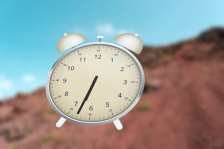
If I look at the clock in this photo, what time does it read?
6:33
